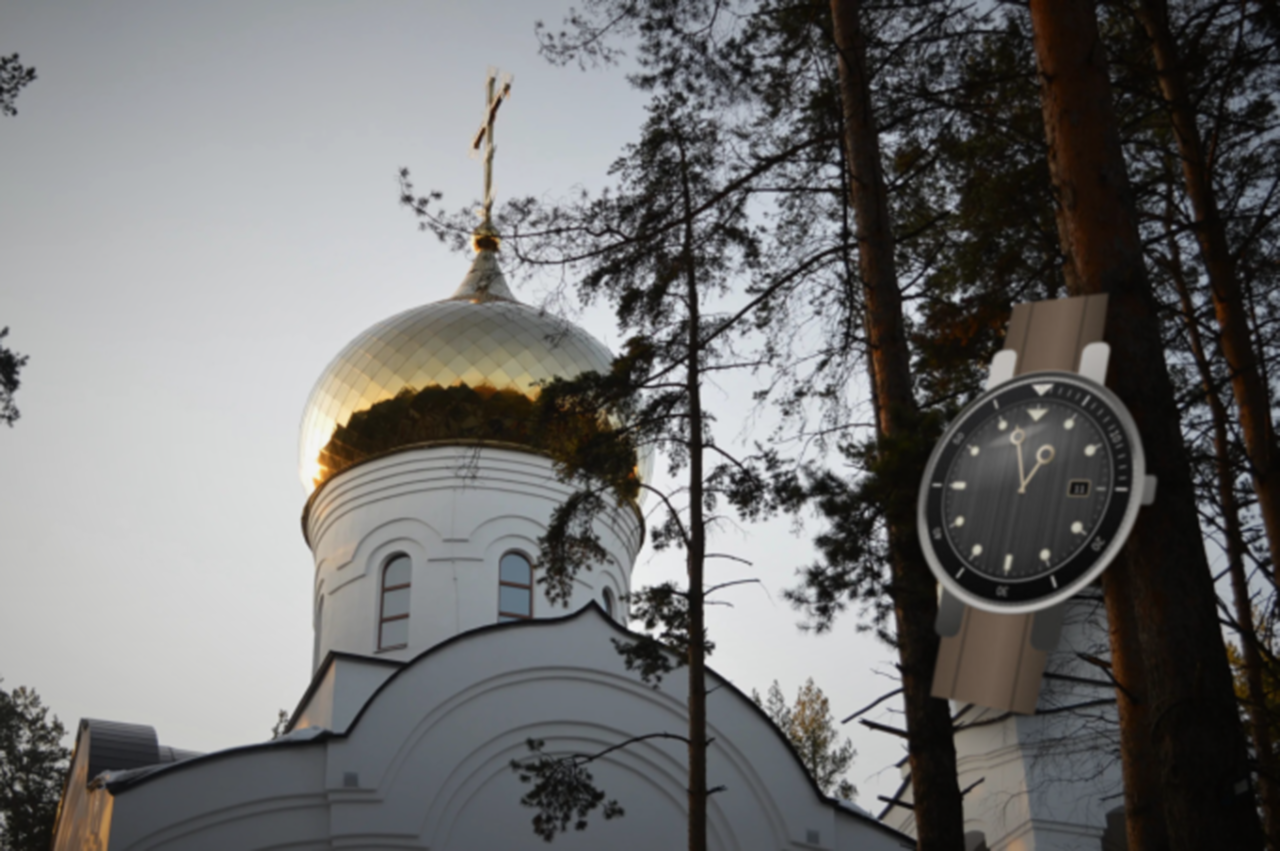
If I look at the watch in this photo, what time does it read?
12:57
